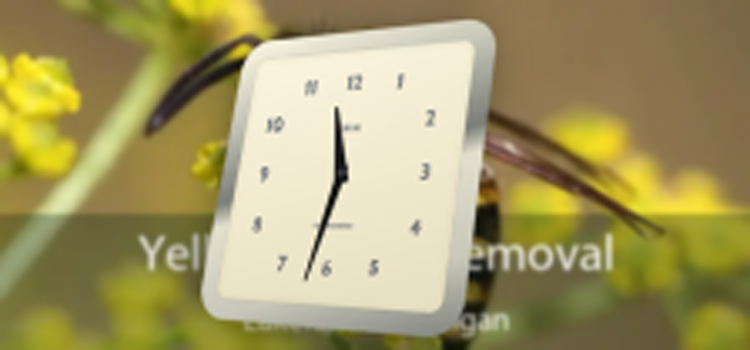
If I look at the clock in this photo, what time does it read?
11:32
